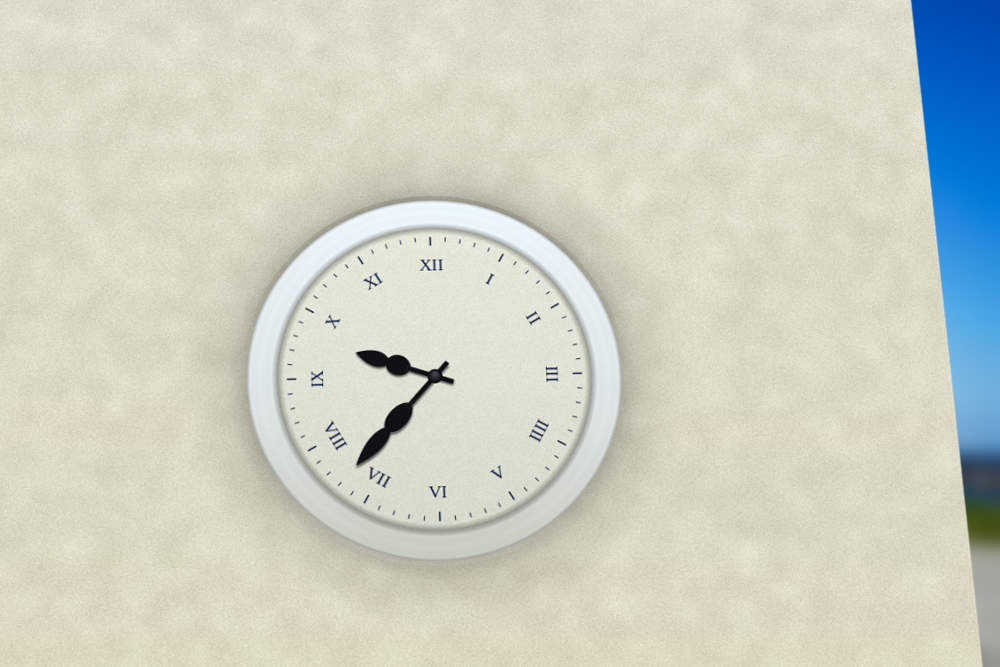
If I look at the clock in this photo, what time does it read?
9:37
